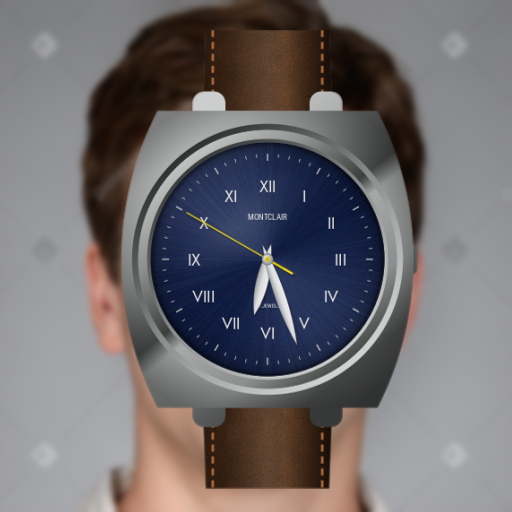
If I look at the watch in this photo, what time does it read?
6:26:50
